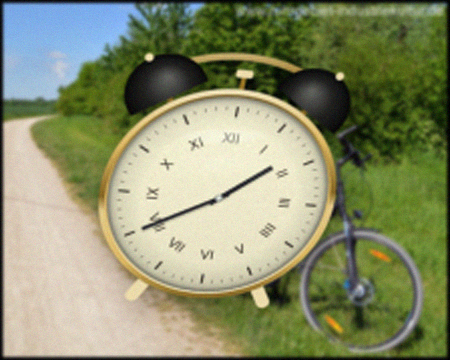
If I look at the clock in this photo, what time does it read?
1:40
